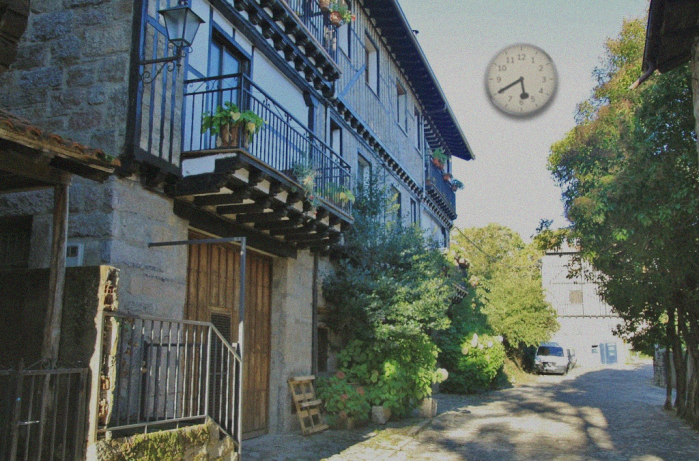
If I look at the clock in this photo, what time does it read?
5:40
